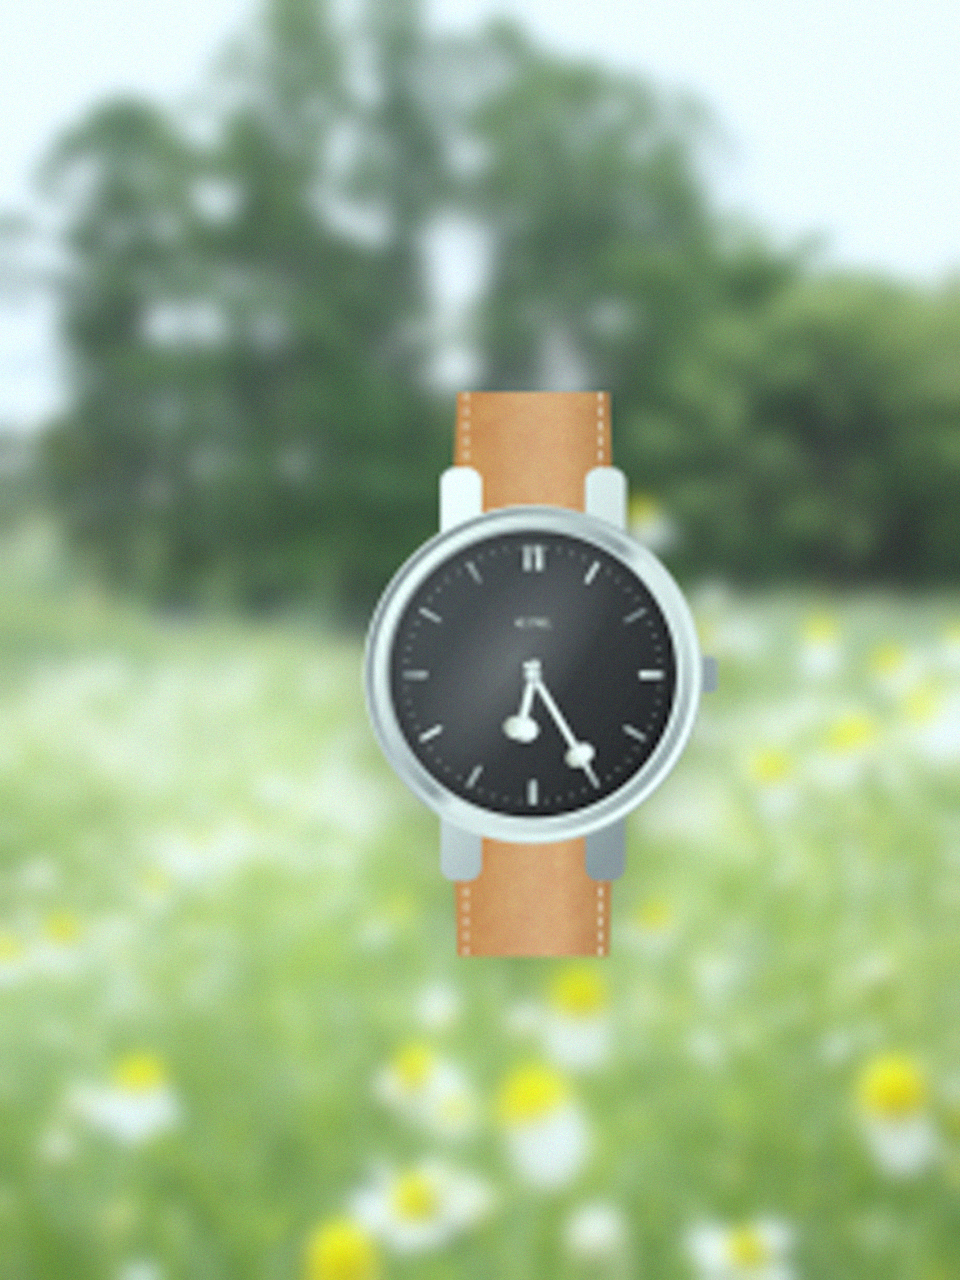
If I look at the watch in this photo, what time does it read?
6:25
